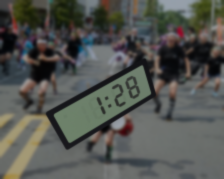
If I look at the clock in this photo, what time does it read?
1:28
